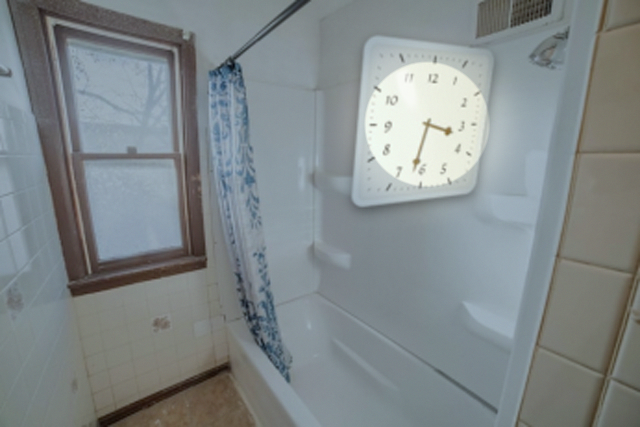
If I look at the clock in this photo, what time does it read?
3:32
